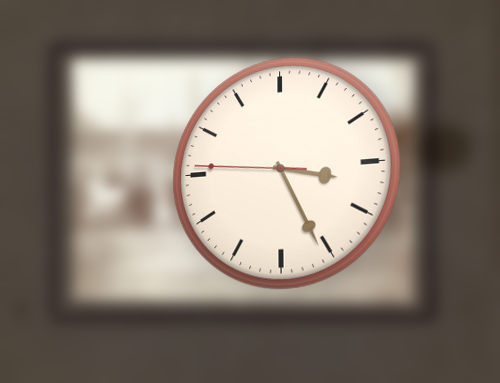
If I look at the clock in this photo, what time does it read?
3:25:46
